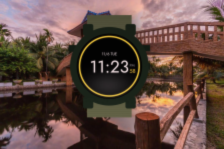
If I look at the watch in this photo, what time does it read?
11:23
